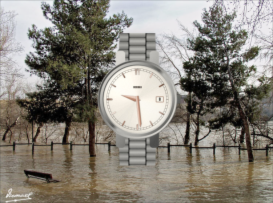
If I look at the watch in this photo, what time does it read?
9:29
